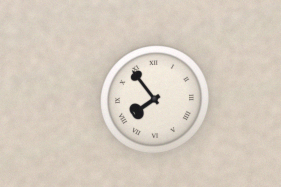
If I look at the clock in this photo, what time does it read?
7:54
